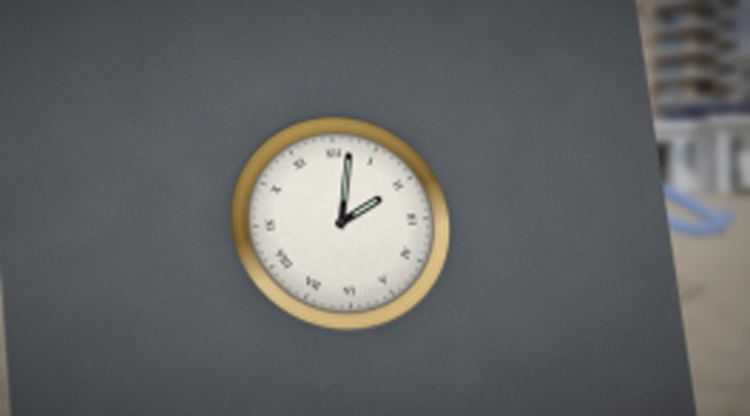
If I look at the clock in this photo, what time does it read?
2:02
